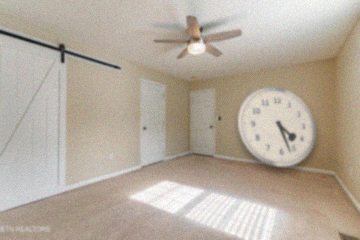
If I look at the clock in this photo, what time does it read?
4:27
